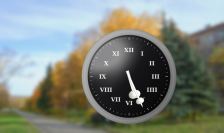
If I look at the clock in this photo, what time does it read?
5:26
